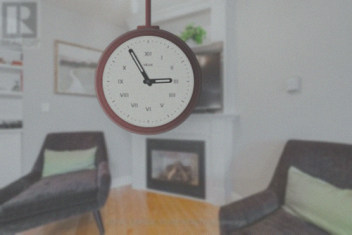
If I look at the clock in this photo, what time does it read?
2:55
